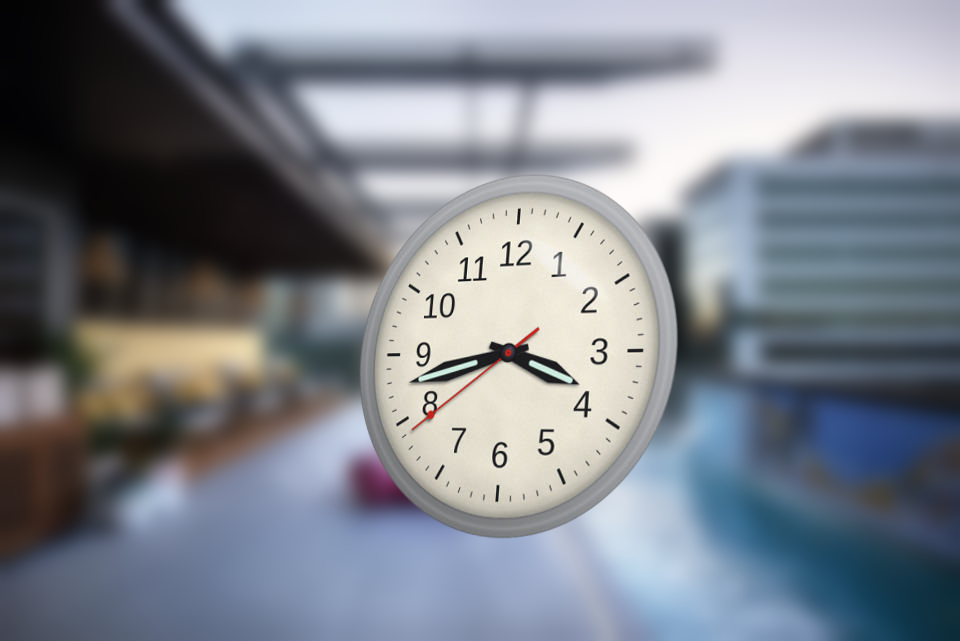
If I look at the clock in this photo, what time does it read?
3:42:39
